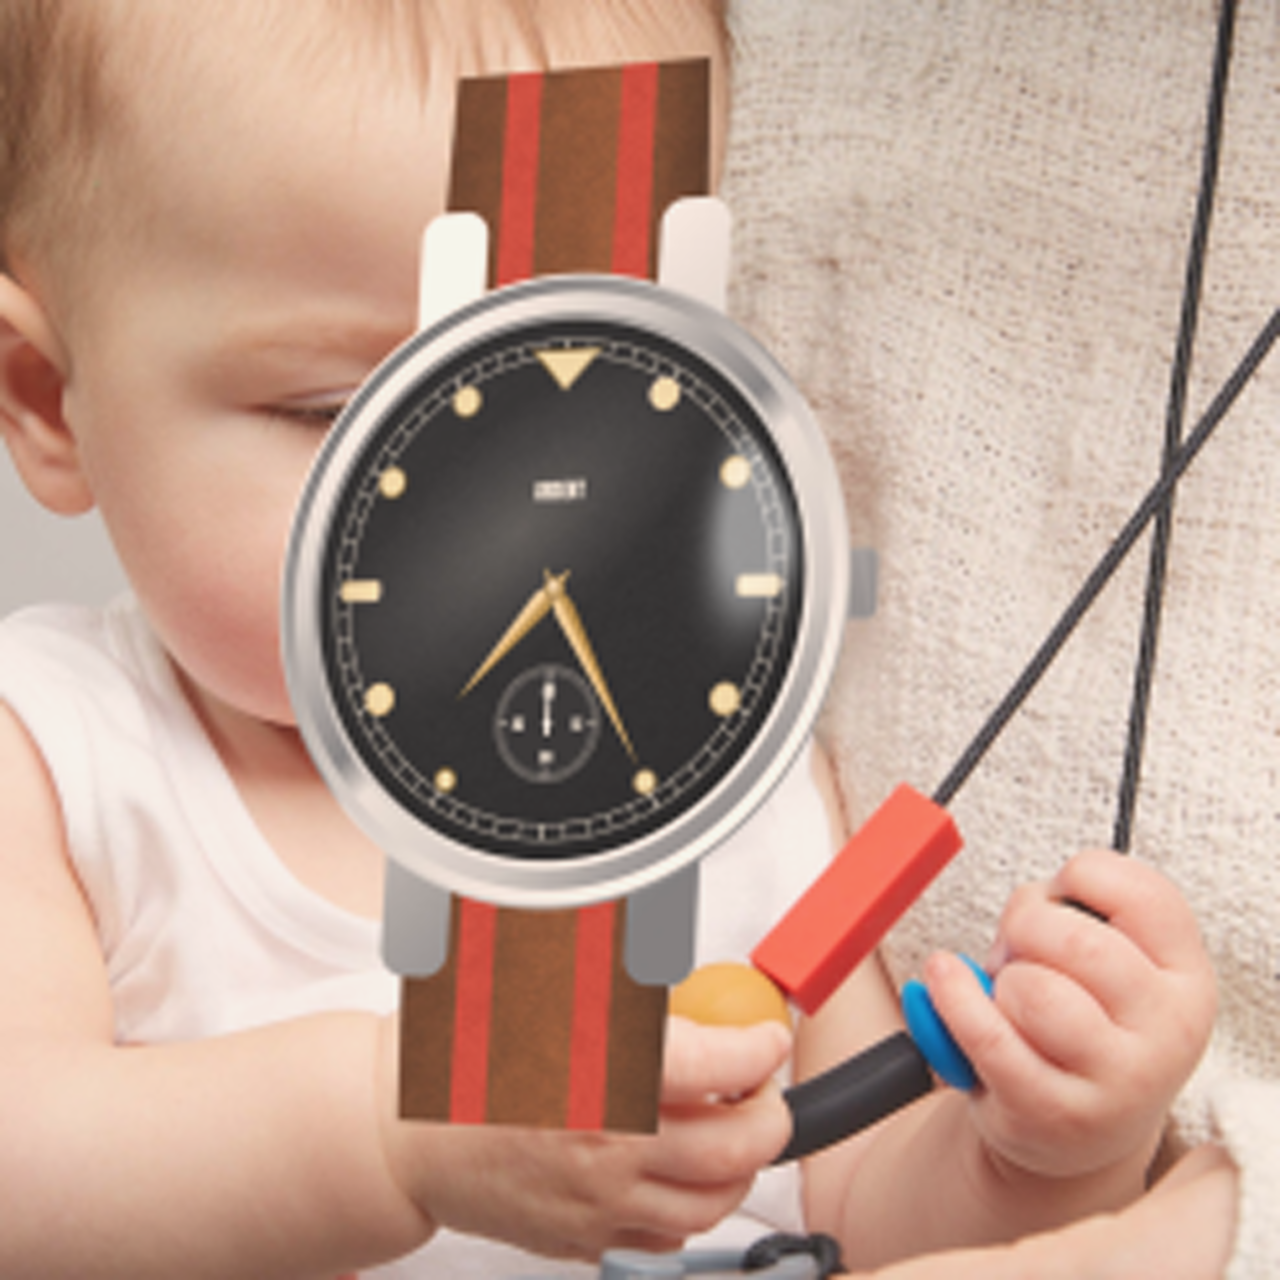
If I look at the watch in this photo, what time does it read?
7:25
